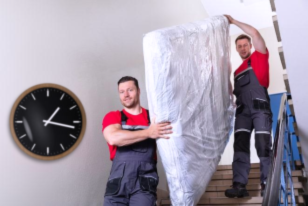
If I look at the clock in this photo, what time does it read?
1:17
